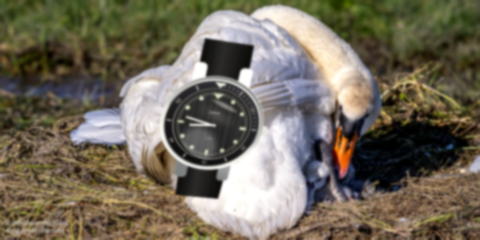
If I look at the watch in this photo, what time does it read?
8:47
